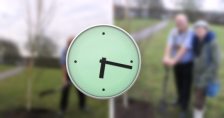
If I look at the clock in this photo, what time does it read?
6:17
